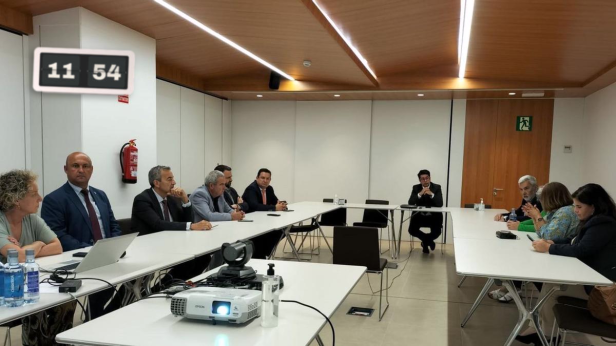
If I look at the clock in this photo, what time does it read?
11:54
